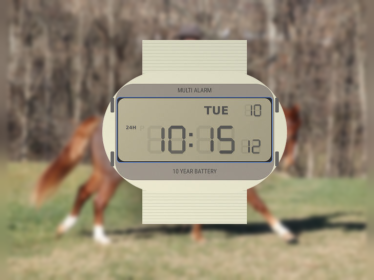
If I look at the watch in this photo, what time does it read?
10:15:12
